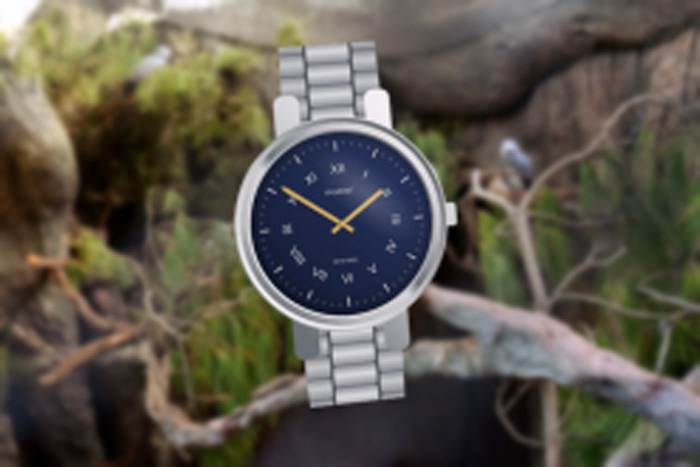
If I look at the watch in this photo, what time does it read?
1:51
